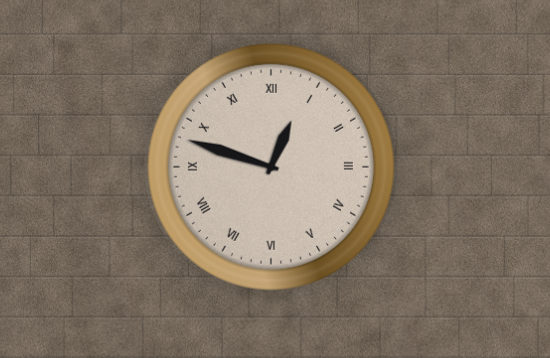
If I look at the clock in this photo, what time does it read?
12:48
